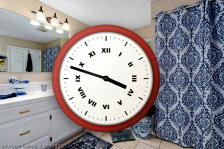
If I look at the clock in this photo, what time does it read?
3:48
